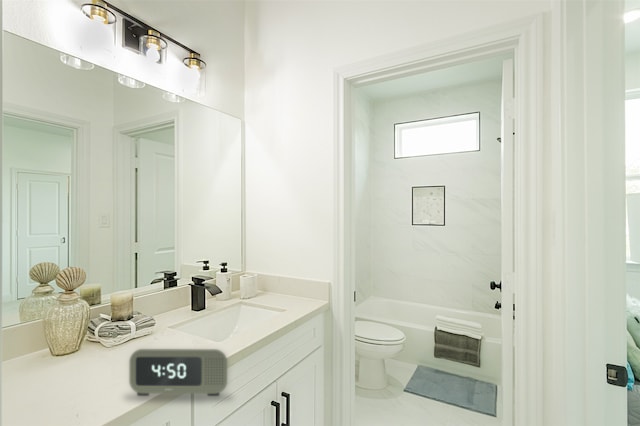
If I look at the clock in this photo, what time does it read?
4:50
